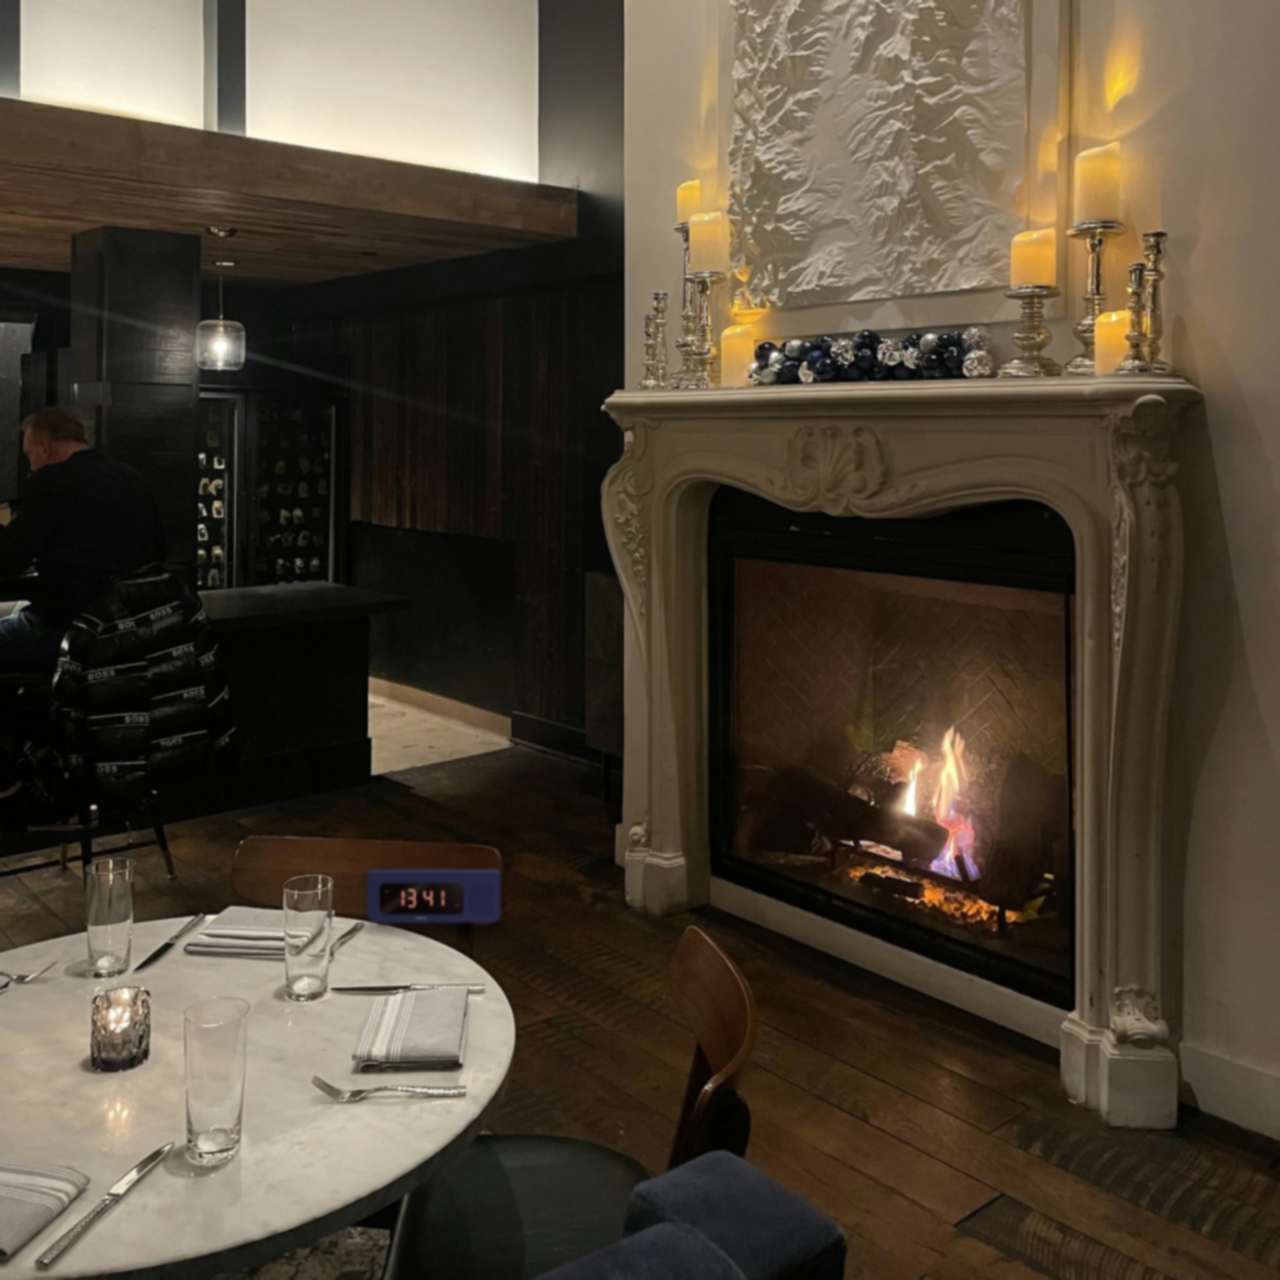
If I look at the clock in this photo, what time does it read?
13:41
